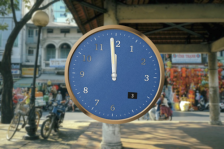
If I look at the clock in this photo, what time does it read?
11:59
